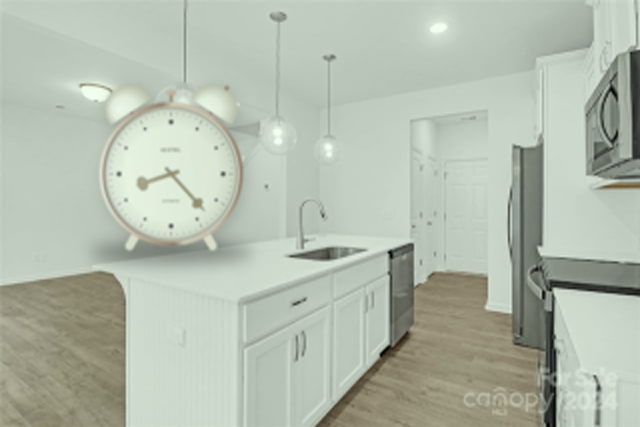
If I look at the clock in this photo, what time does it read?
8:23
